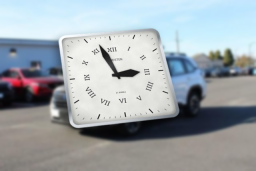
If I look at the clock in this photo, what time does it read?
2:57
